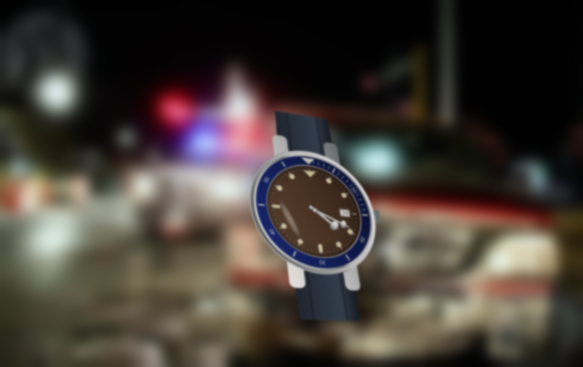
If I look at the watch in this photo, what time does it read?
4:19
